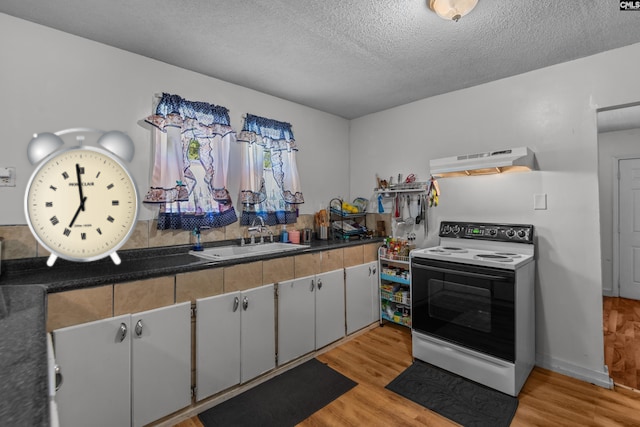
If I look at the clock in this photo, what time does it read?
6:59
